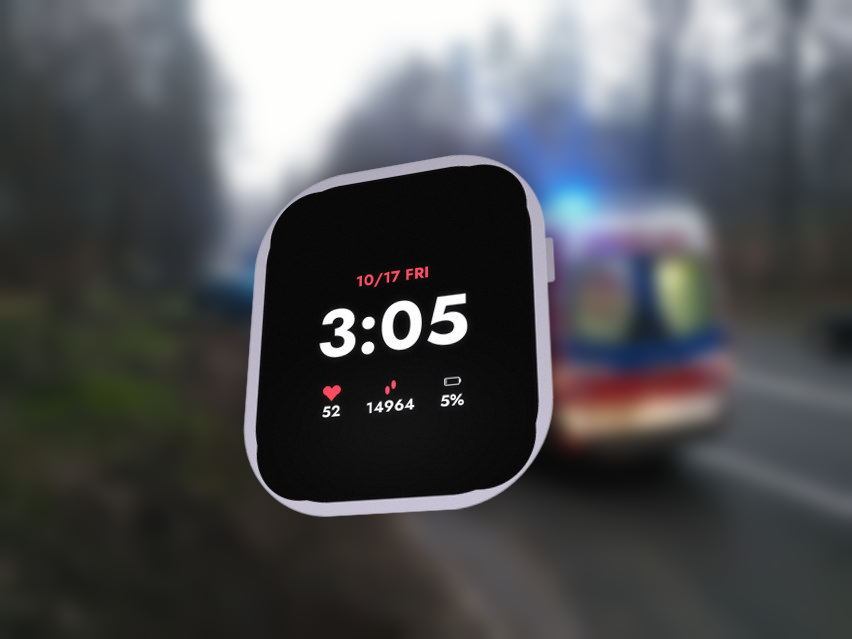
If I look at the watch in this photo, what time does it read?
3:05
